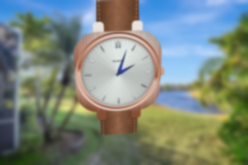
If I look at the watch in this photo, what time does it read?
2:03
